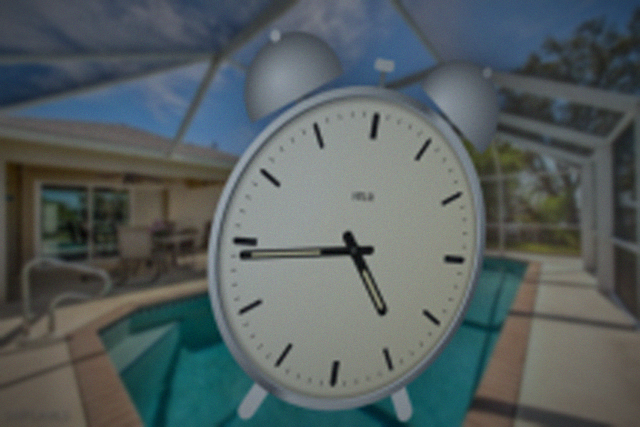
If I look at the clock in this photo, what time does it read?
4:44
